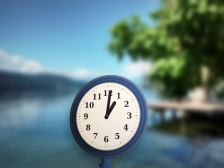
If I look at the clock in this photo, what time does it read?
1:01
